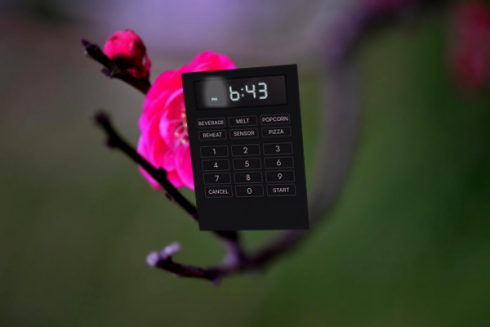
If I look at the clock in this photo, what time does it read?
6:43
